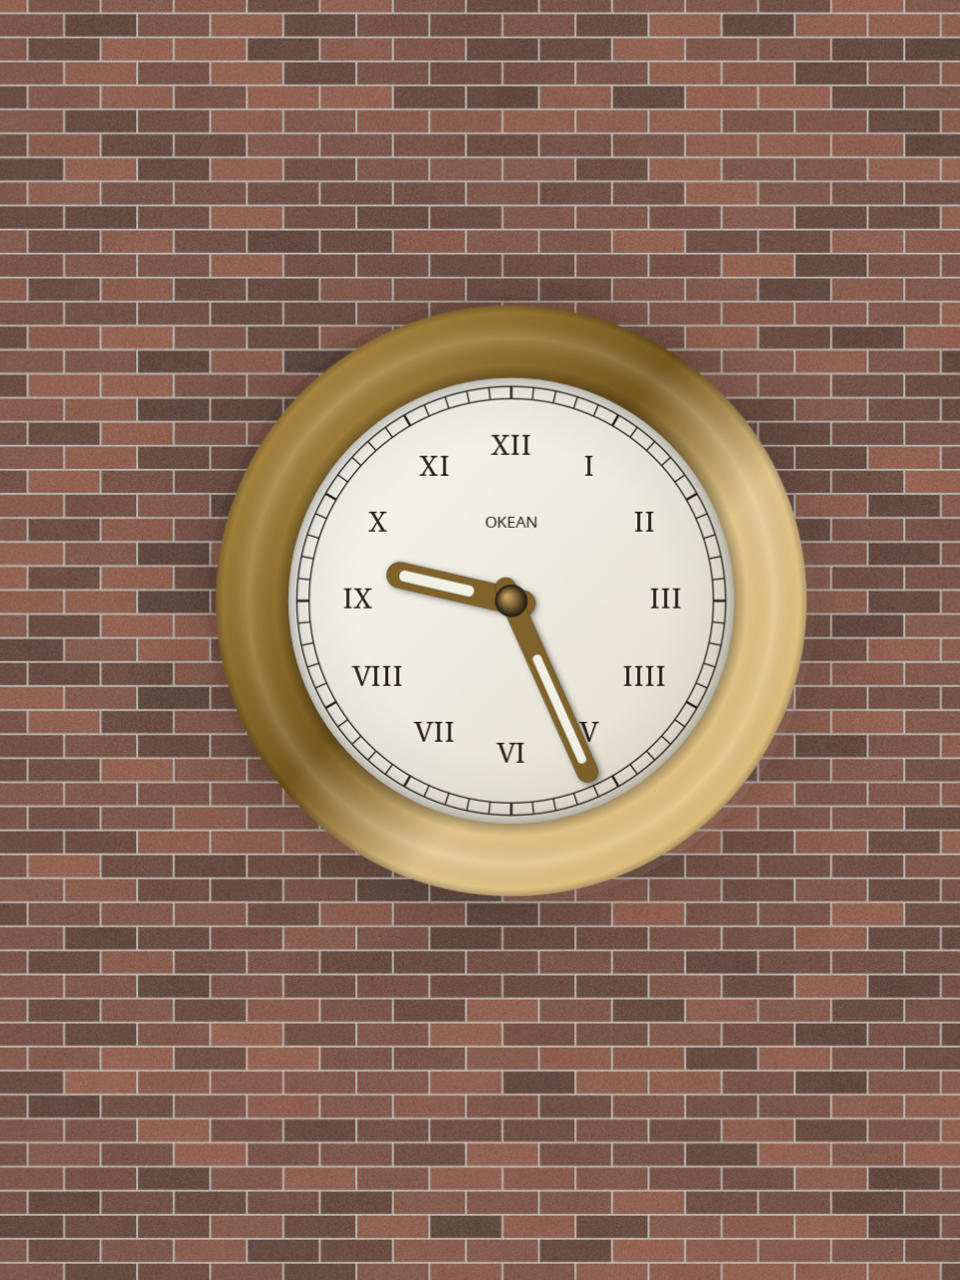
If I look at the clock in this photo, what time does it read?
9:26
